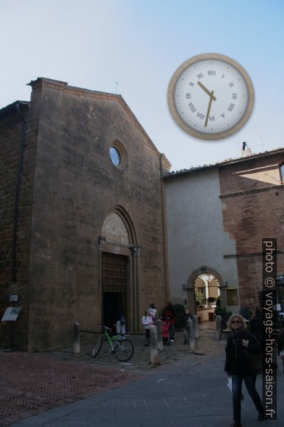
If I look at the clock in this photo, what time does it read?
10:32
